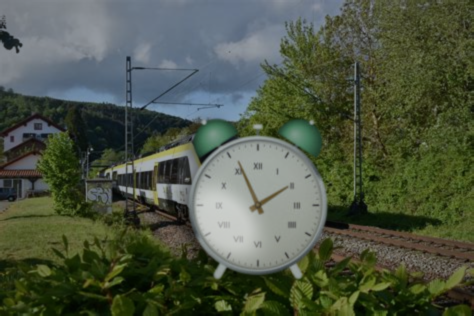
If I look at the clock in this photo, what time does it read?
1:56
